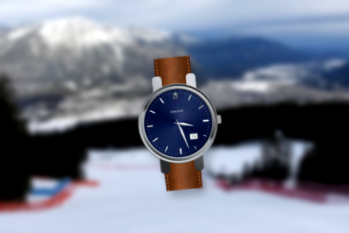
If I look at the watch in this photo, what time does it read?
3:27
